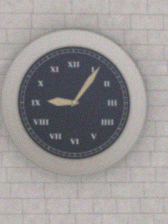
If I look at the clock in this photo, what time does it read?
9:06
